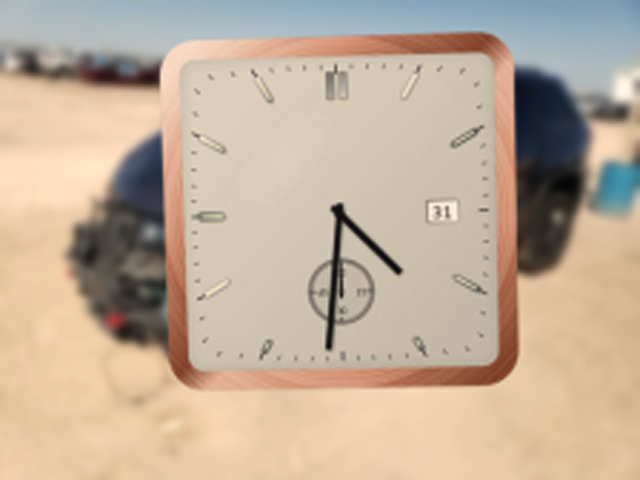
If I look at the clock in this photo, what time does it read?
4:31
